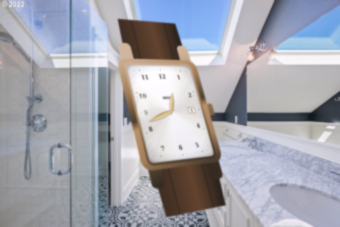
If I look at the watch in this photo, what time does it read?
12:42
